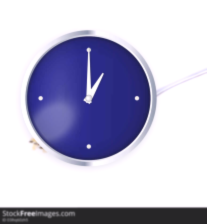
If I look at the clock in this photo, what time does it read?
1:00
